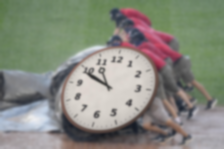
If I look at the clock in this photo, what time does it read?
10:49
